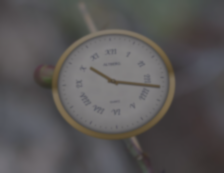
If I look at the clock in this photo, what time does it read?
10:17
